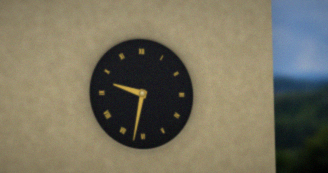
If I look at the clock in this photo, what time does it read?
9:32
